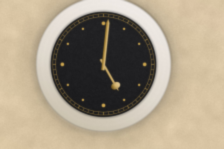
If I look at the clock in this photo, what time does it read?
5:01
